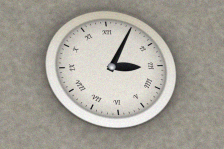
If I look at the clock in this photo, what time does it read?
3:05
